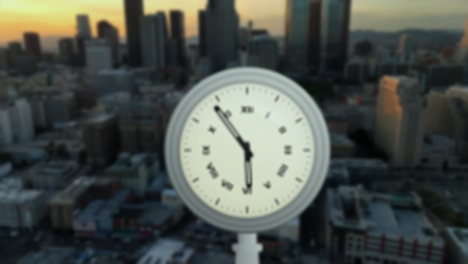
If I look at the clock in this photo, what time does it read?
5:54
